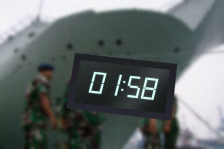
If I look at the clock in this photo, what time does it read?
1:58
